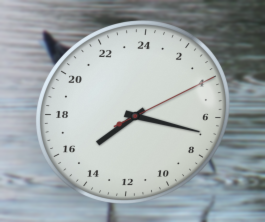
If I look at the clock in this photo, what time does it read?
15:17:10
